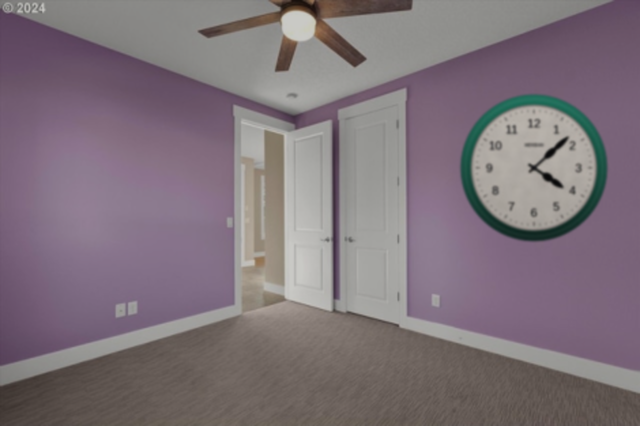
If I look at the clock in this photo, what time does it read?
4:08
